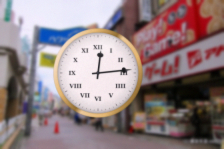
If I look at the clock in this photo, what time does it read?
12:14
